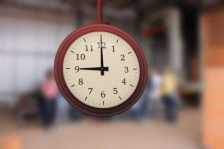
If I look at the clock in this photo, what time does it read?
9:00
